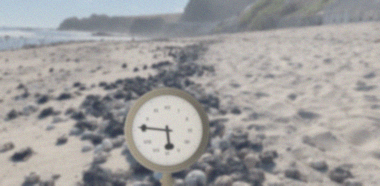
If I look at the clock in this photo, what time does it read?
5:46
